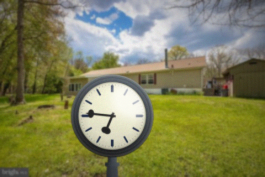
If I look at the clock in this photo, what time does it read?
6:46
